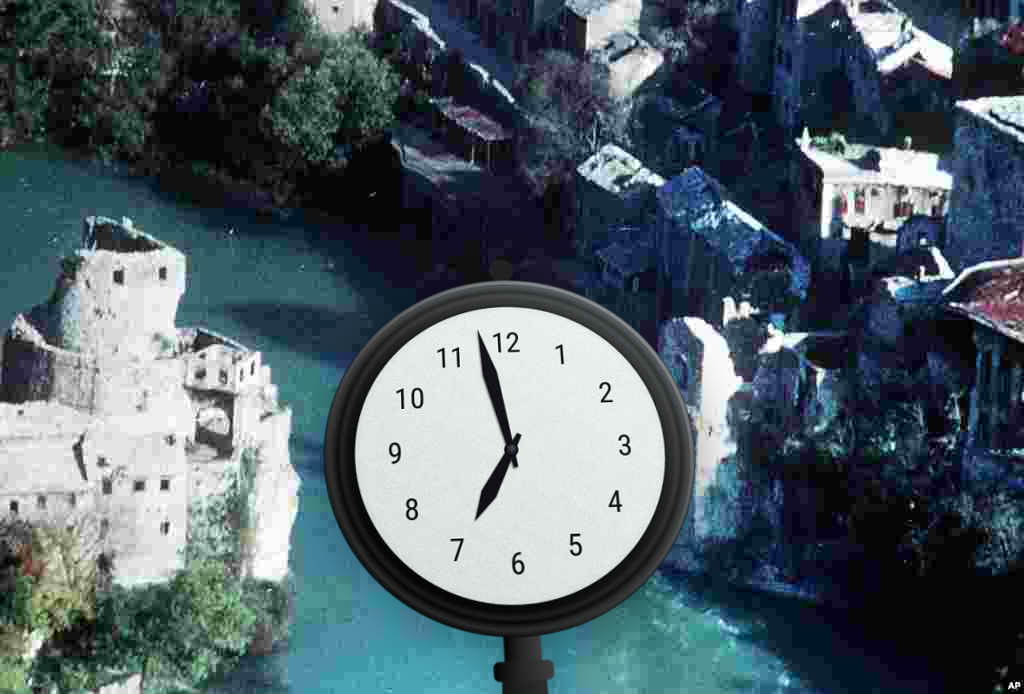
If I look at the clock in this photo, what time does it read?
6:58
